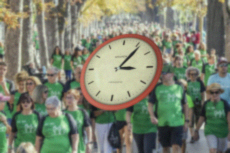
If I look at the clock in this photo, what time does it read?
3:06
